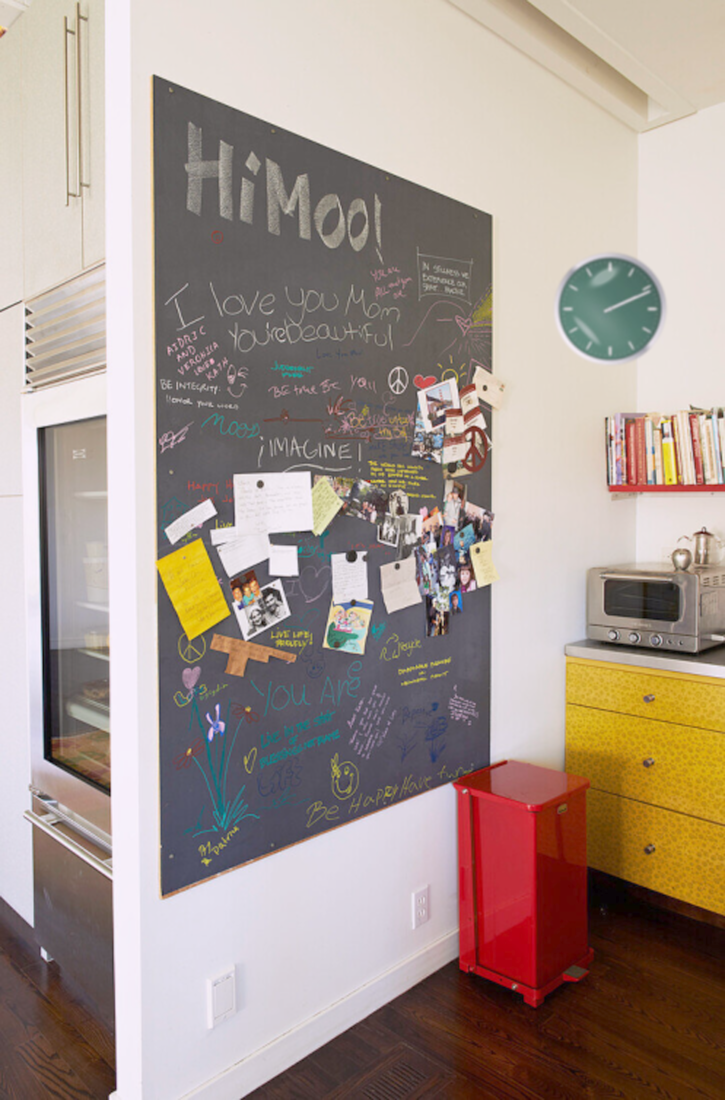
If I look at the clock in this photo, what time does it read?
2:11
